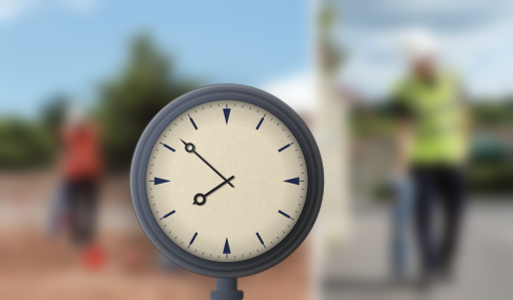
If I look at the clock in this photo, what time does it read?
7:52
